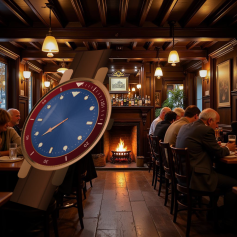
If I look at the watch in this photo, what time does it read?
7:38
